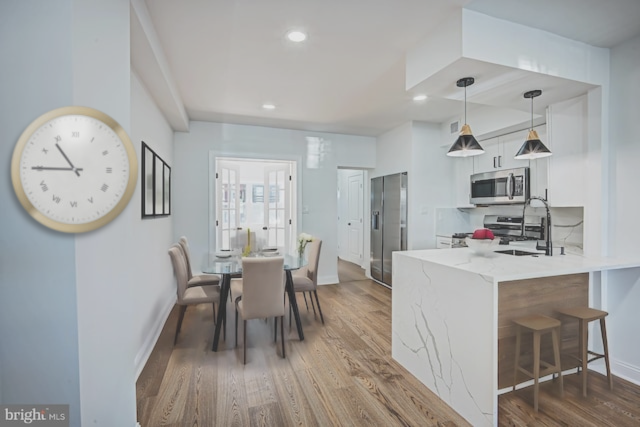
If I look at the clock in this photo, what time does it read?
10:45
